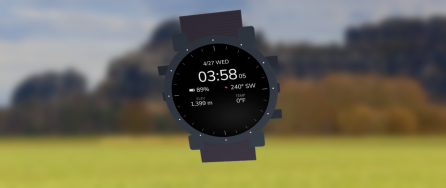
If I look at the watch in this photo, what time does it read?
3:58
